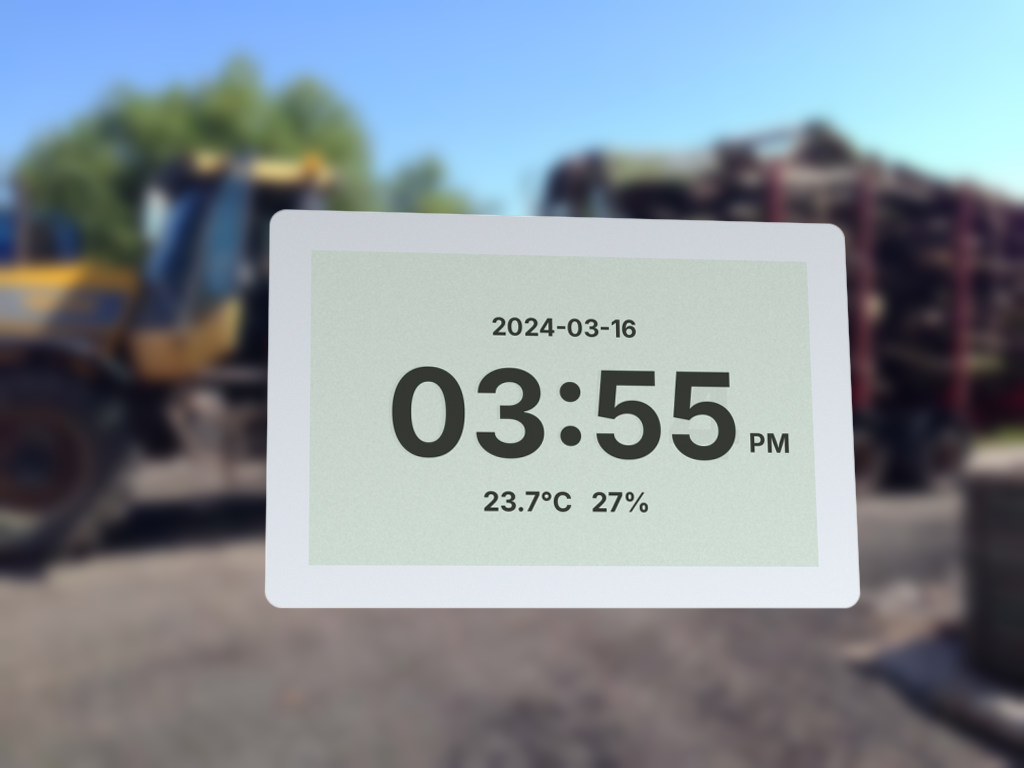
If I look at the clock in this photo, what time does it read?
3:55
